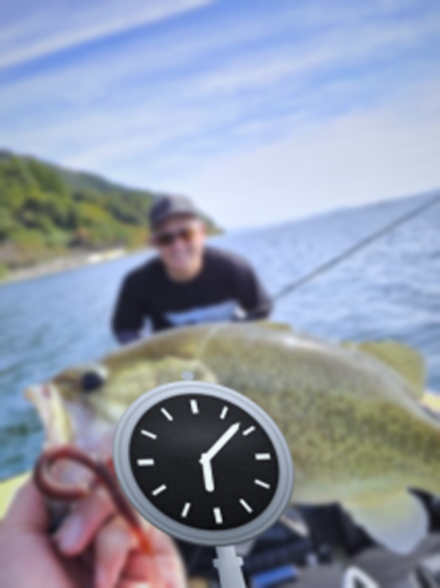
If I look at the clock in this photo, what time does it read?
6:08
